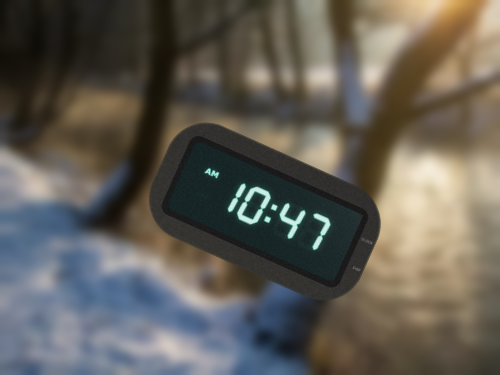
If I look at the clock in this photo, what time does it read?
10:47
